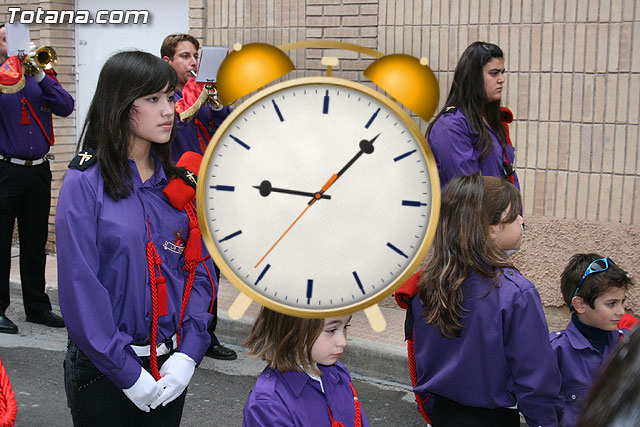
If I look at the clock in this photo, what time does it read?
9:06:36
